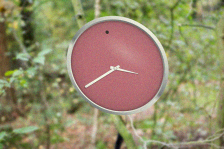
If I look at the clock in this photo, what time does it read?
3:41
